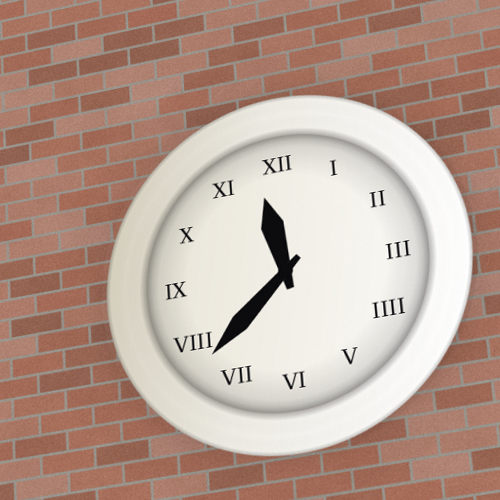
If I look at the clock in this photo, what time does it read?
11:38
